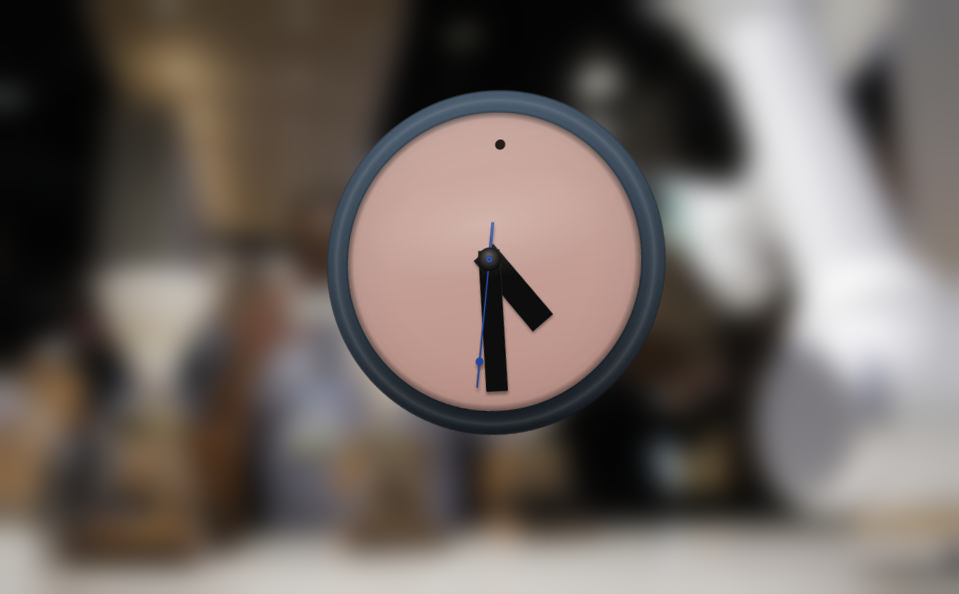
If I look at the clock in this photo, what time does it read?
4:28:30
